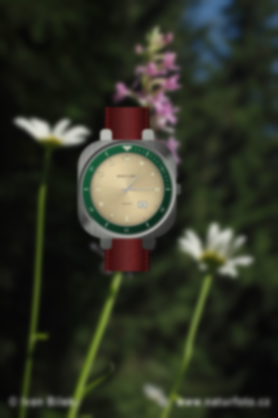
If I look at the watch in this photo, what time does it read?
1:15
